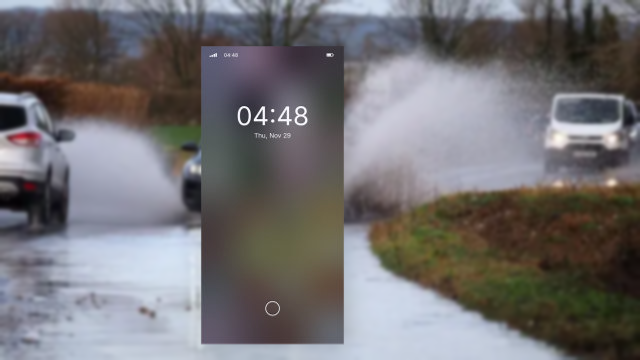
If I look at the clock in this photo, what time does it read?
4:48
